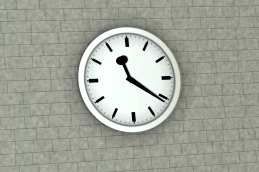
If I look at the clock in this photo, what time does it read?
11:21
